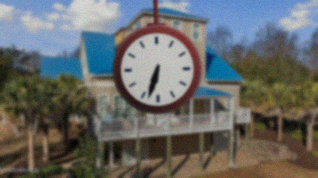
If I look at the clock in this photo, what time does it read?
6:33
